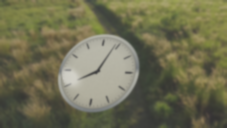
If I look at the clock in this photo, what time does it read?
8:04
